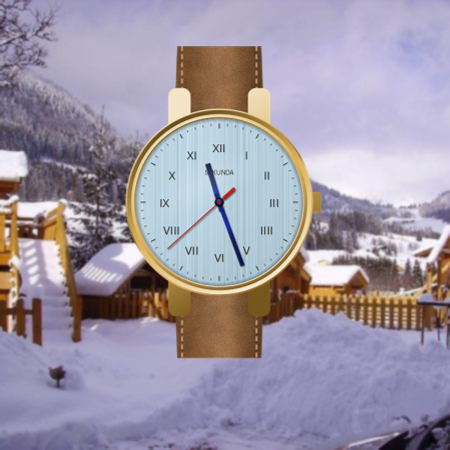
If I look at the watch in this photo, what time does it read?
11:26:38
